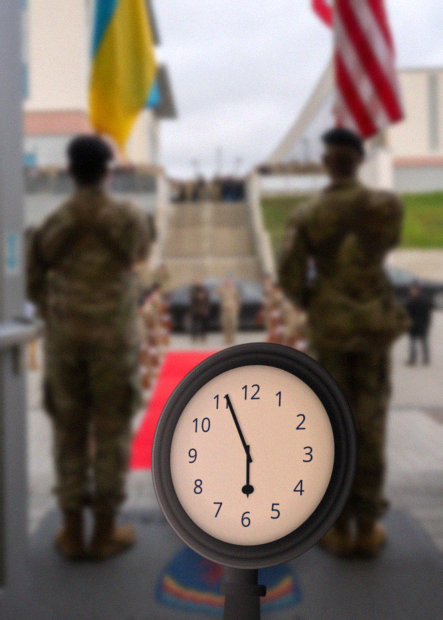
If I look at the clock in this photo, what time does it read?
5:56
